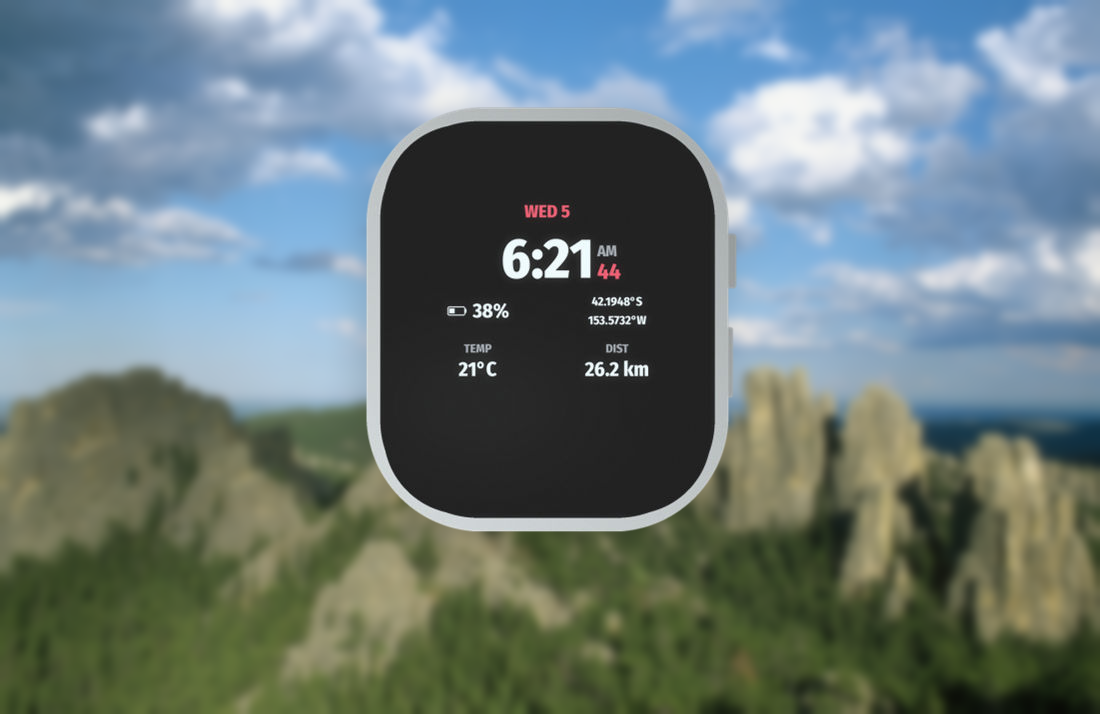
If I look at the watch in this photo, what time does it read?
6:21:44
